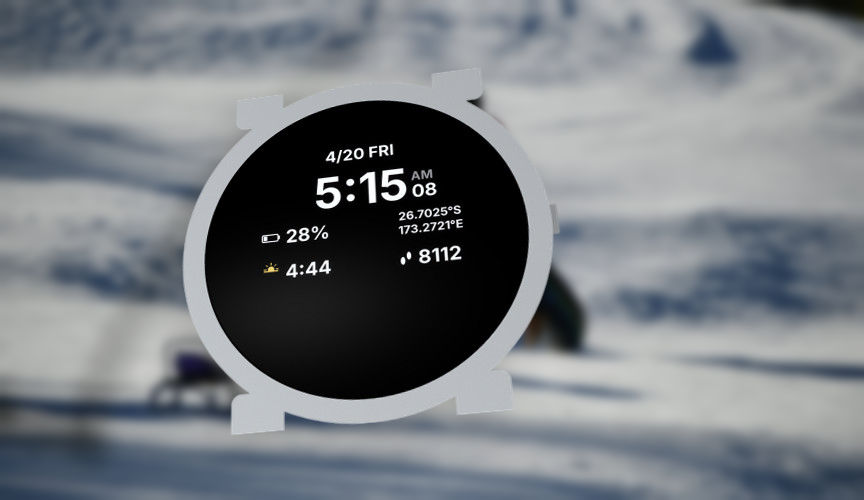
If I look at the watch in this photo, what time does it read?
5:15:08
